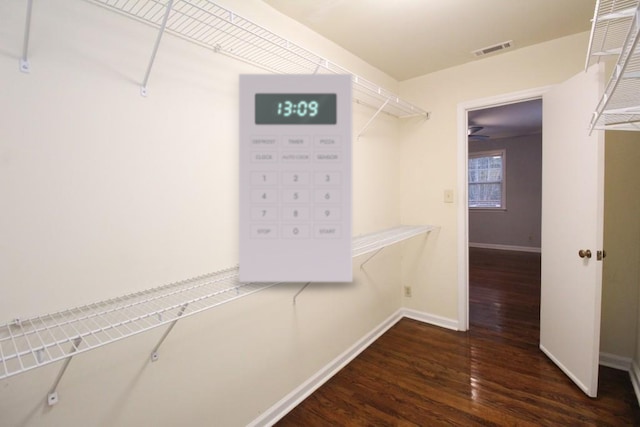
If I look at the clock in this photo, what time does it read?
13:09
